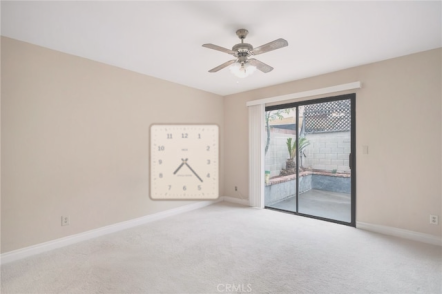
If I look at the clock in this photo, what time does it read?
7:23
